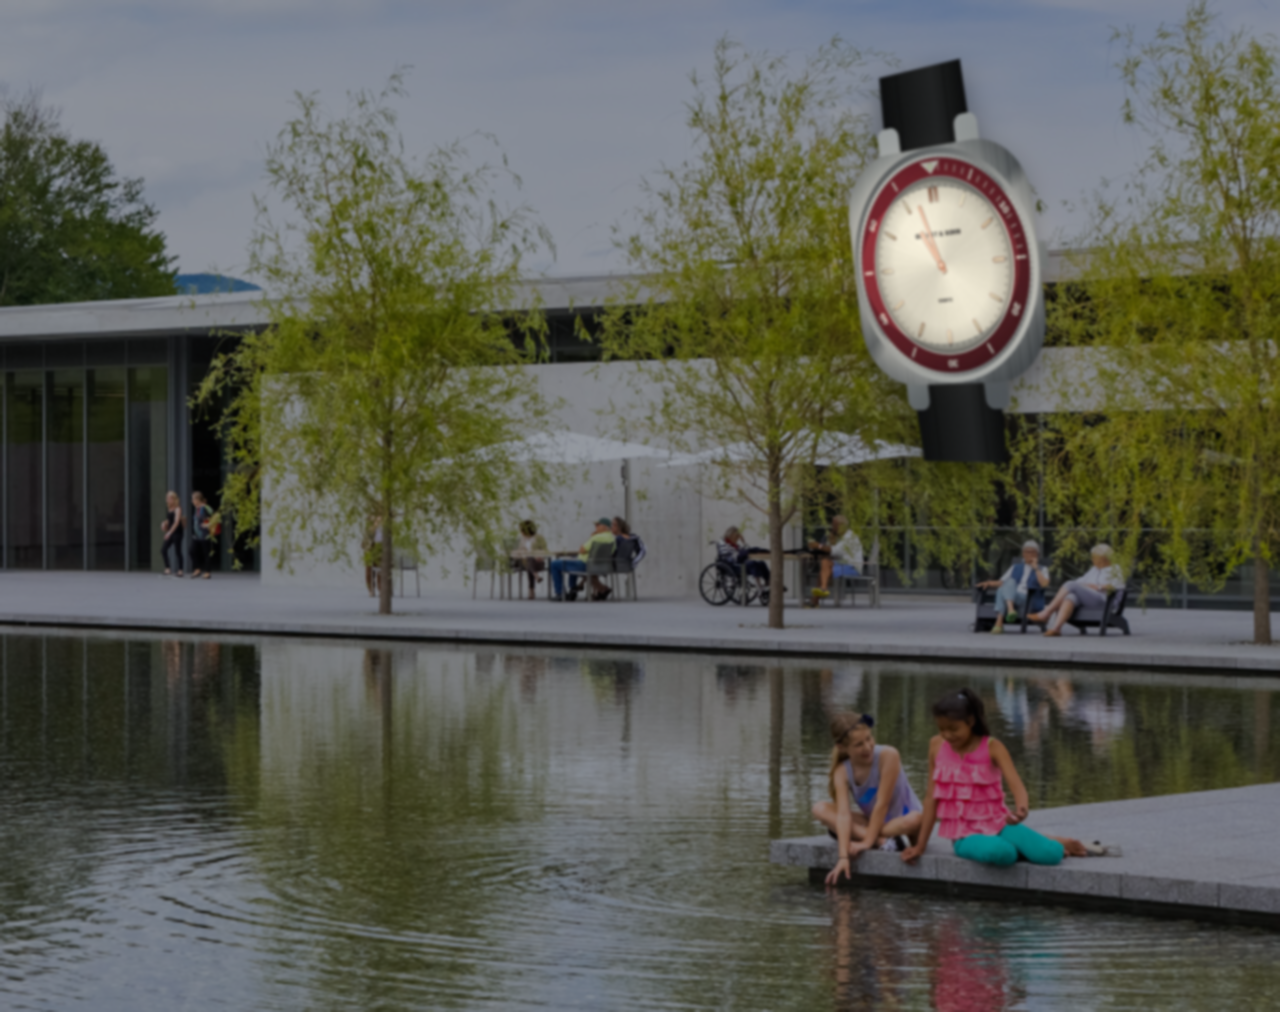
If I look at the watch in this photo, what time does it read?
10:57
